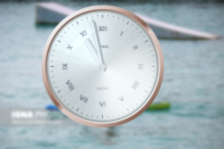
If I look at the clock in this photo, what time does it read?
10:58
